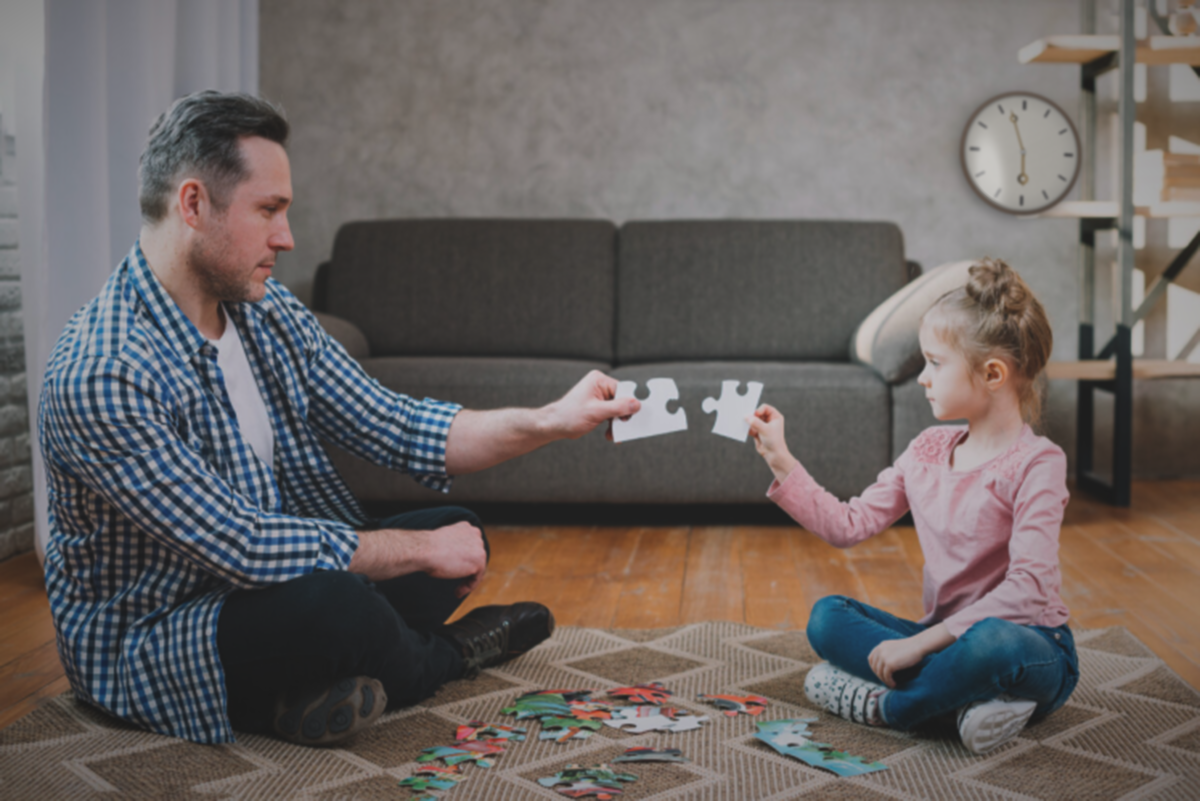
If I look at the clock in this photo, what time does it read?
5:57
